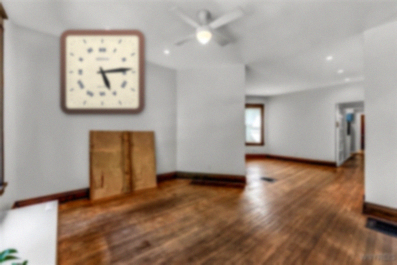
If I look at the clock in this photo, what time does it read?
5:14
